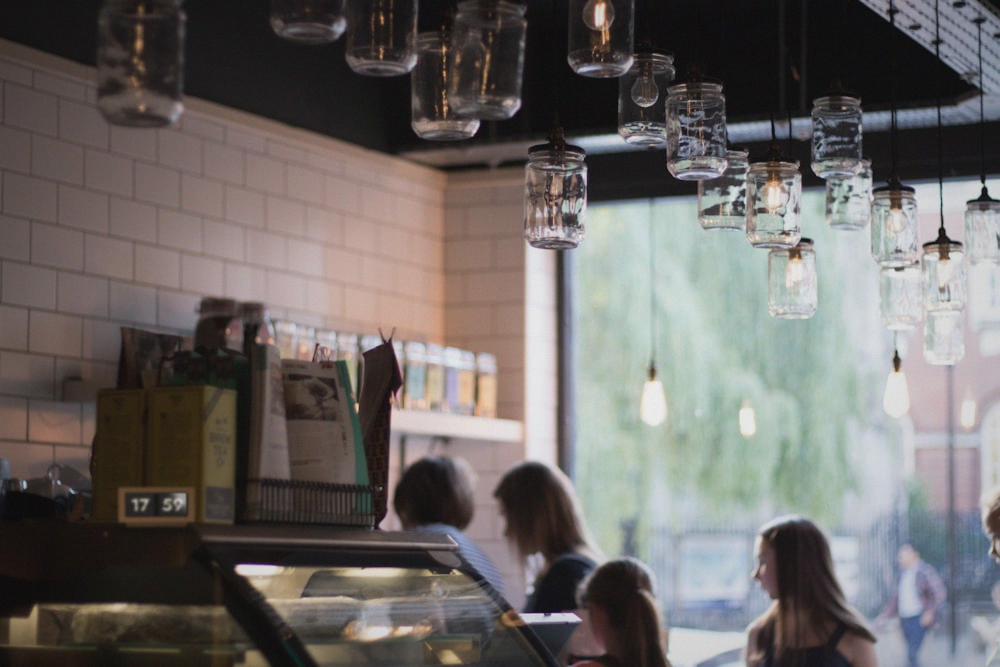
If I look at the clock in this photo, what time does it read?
17:59
